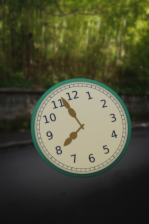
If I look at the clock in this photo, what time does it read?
7:57
